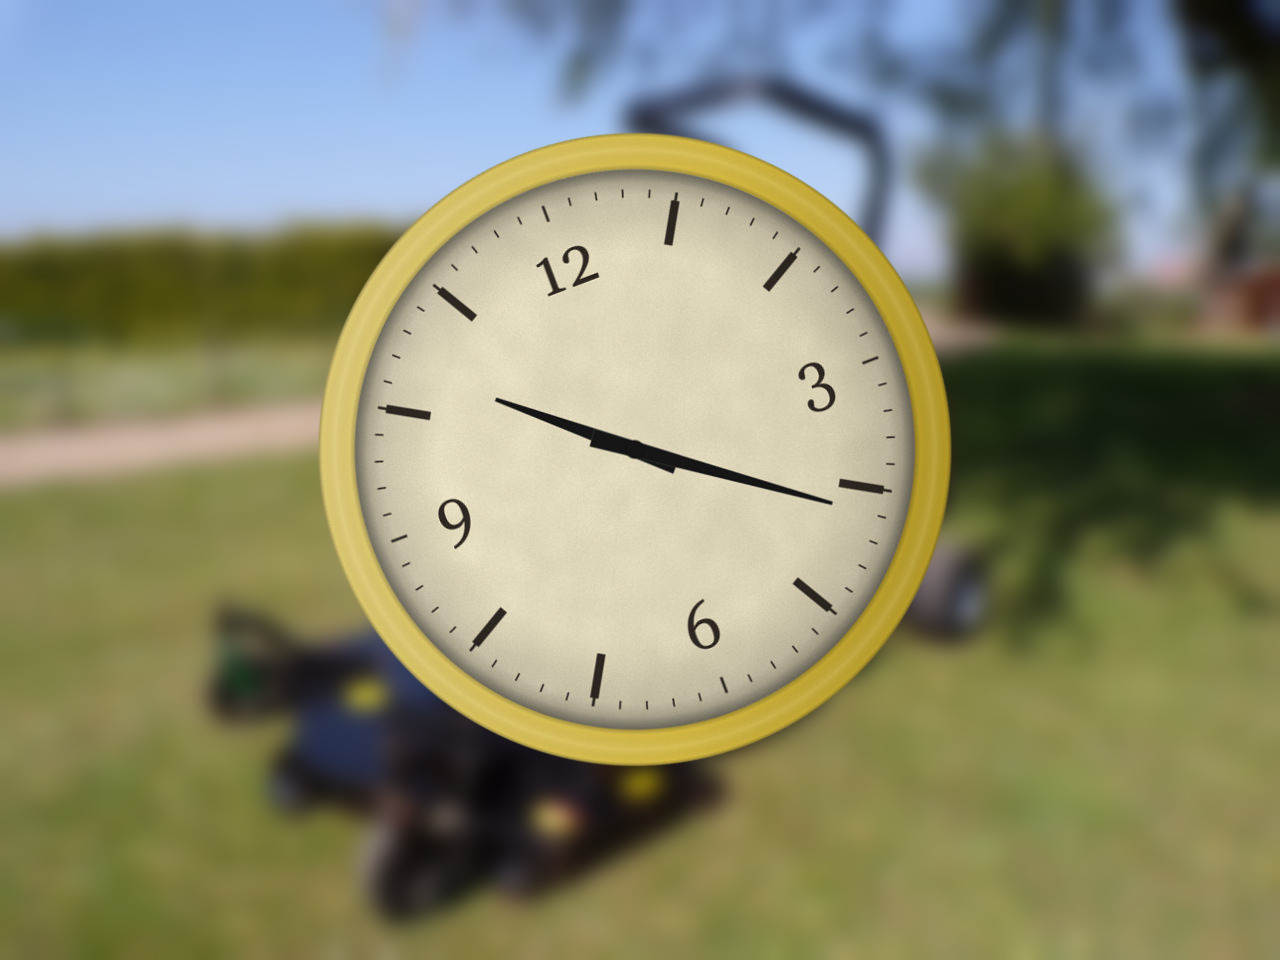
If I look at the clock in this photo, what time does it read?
10:21
